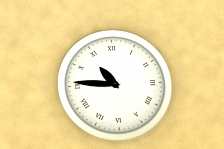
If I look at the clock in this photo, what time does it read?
10:46
